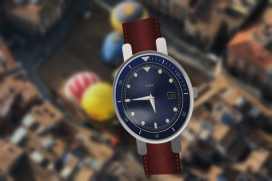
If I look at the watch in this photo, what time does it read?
5:45
